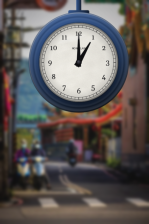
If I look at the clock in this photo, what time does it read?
1:00
